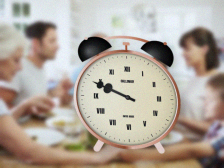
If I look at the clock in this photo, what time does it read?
9:49
